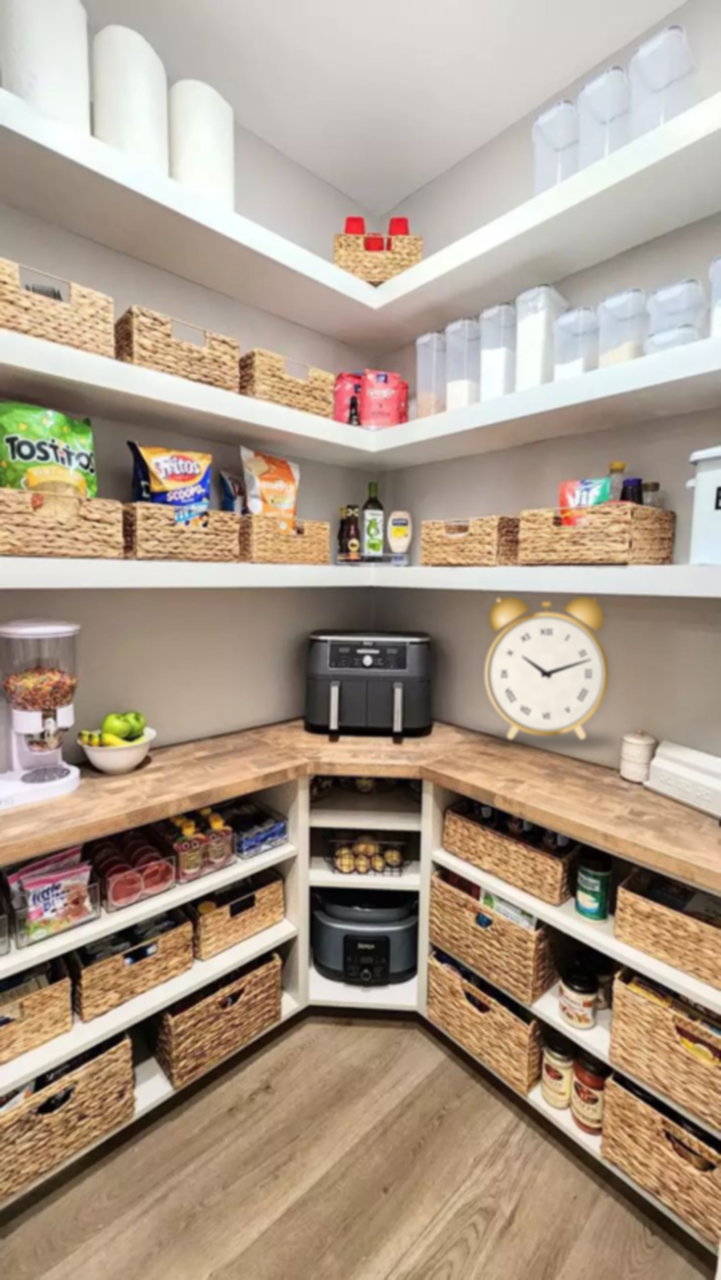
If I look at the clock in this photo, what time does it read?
10:12
